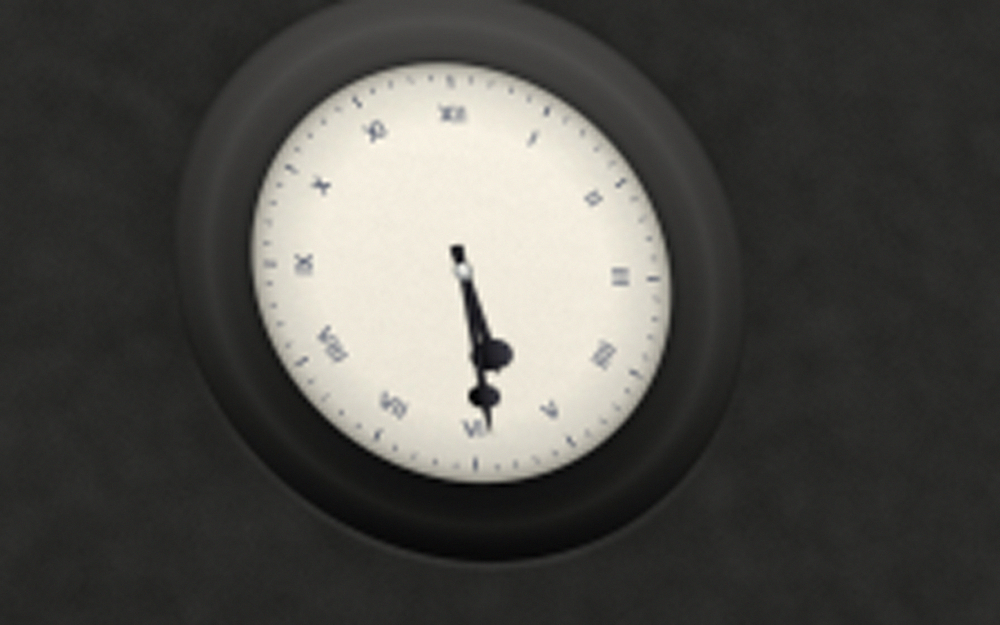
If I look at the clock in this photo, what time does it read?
5:29
